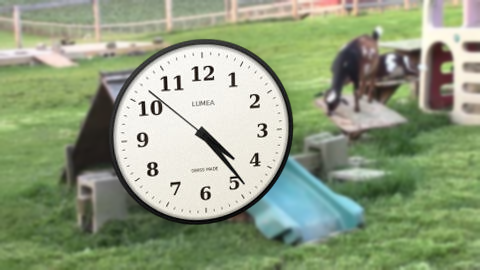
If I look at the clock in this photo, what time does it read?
4:23:52
